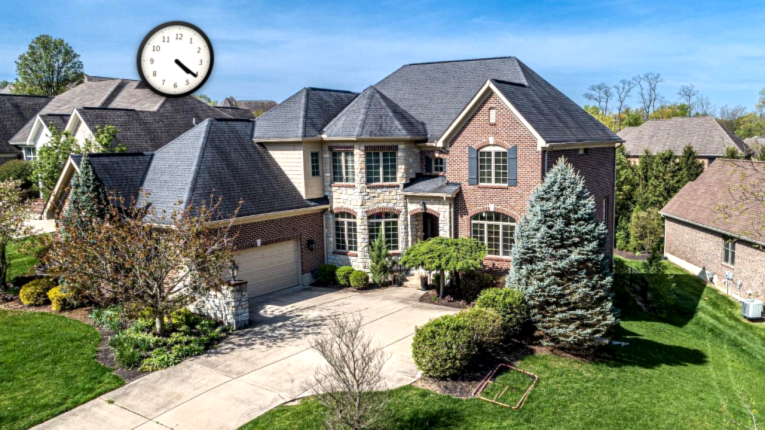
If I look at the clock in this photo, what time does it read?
4:21
